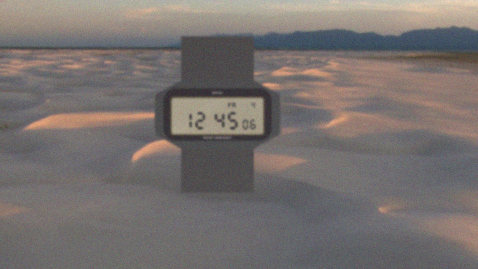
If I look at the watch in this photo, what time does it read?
12:45
